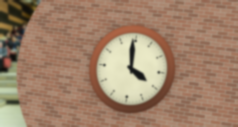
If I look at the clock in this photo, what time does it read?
3:59
